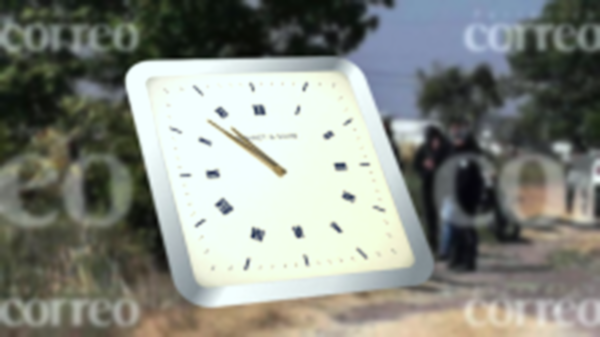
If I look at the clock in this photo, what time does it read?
10:53
